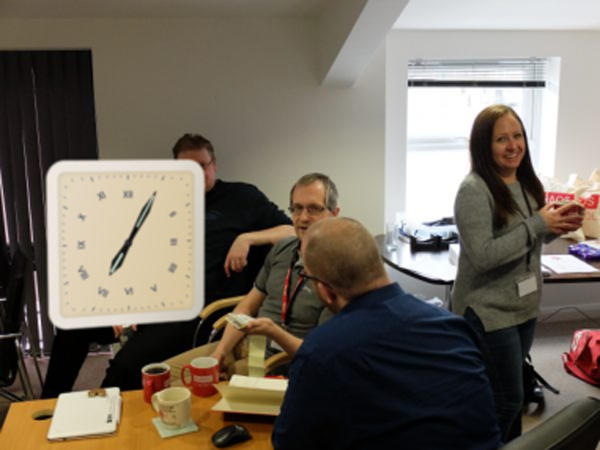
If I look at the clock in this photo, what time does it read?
7:05
